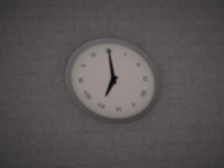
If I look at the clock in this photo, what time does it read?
7:00
